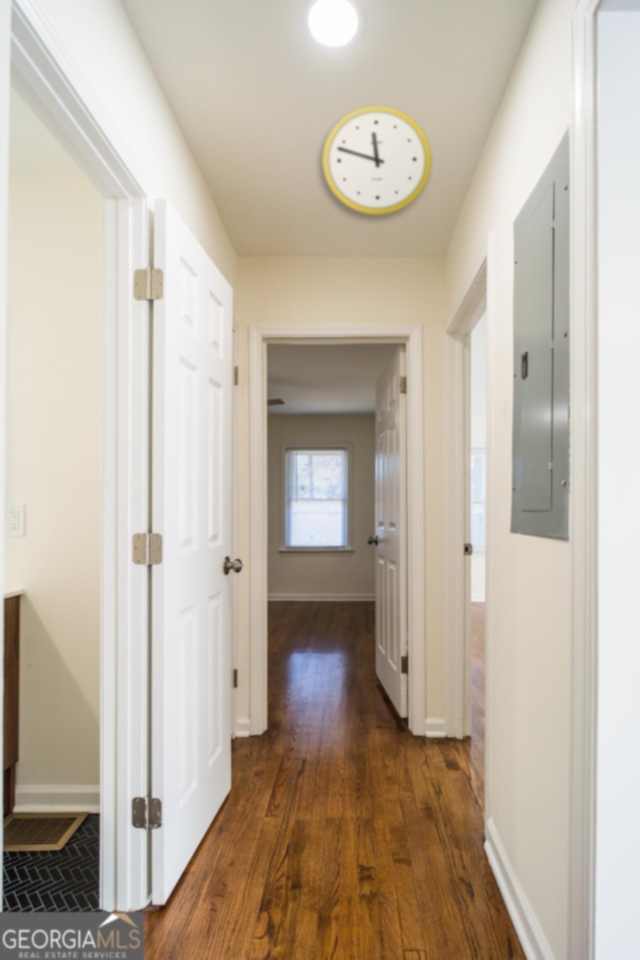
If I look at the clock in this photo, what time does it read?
11:48
